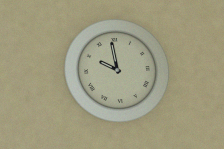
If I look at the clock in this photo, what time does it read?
9:59
